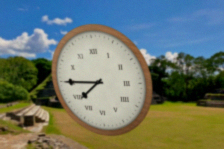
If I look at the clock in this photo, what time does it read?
7:45
